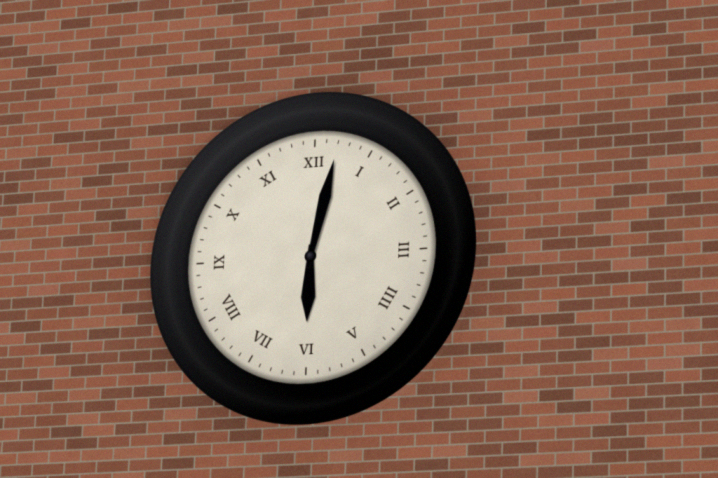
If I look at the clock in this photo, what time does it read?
6:02
